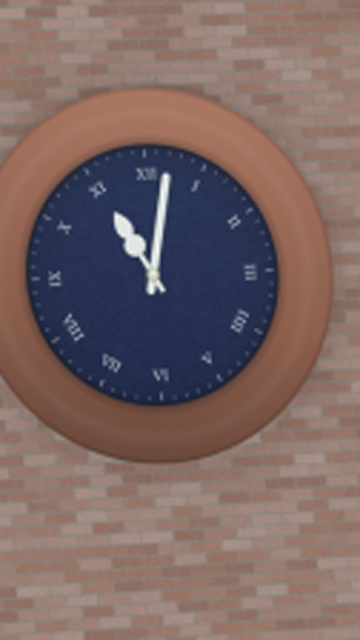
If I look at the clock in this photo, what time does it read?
11:02
